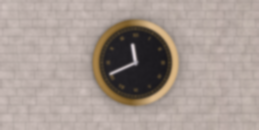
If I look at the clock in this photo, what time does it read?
11:41
